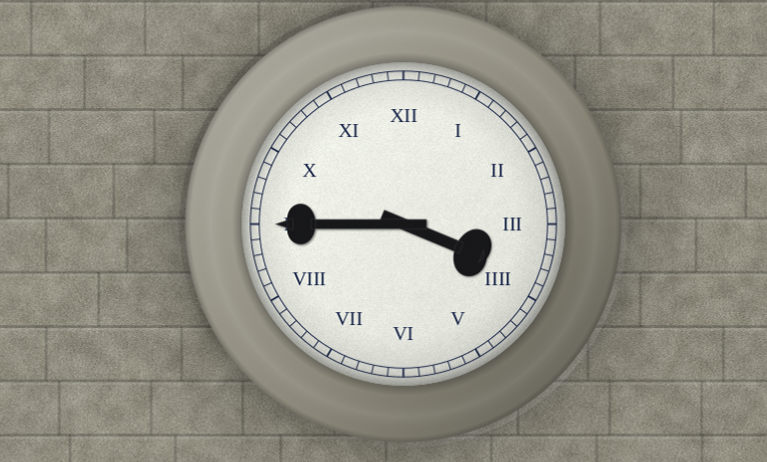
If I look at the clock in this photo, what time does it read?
3:45
